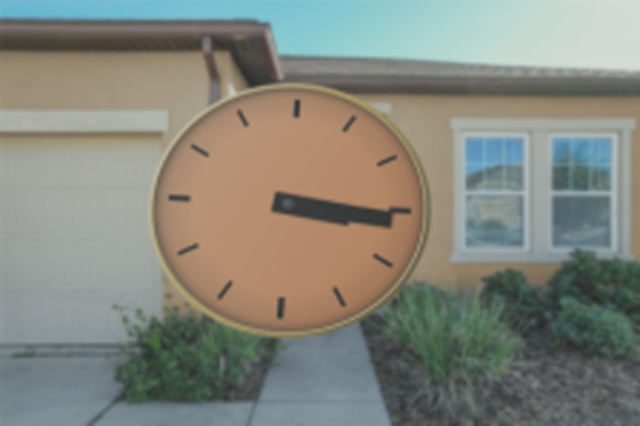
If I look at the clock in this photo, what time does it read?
3:16
